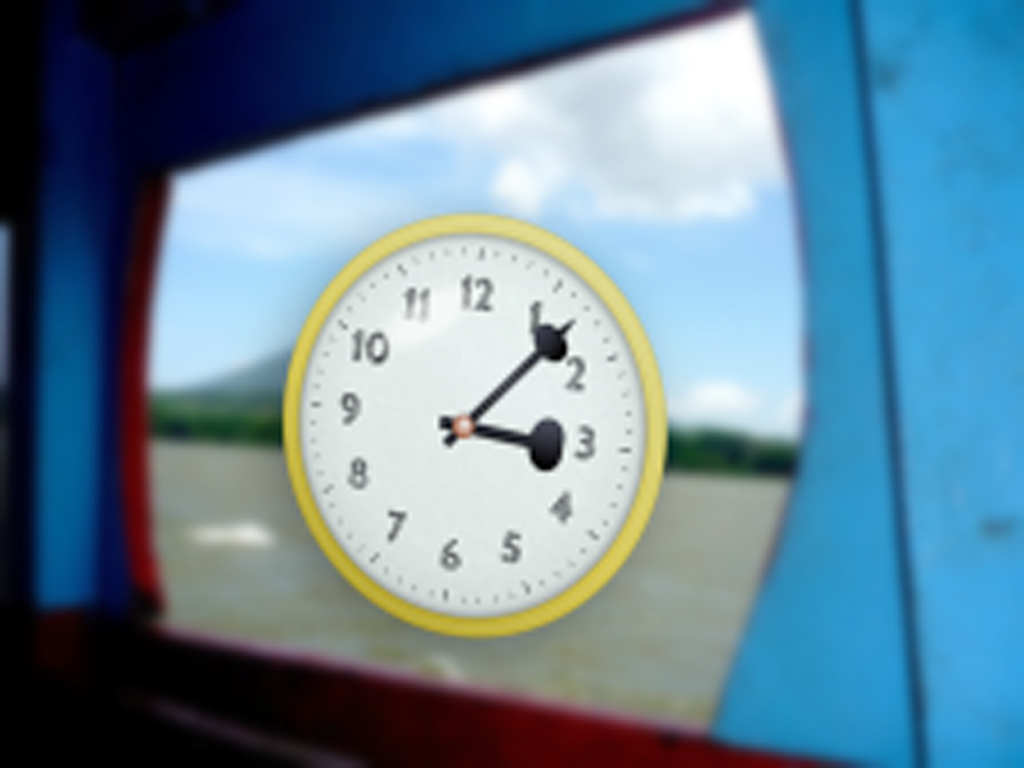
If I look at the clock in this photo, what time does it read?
3:07
